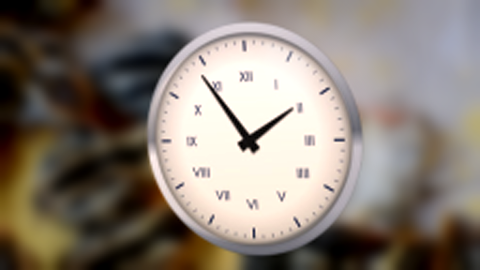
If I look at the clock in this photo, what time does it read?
1:54
